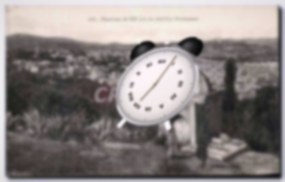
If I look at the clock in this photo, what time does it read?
7:04
